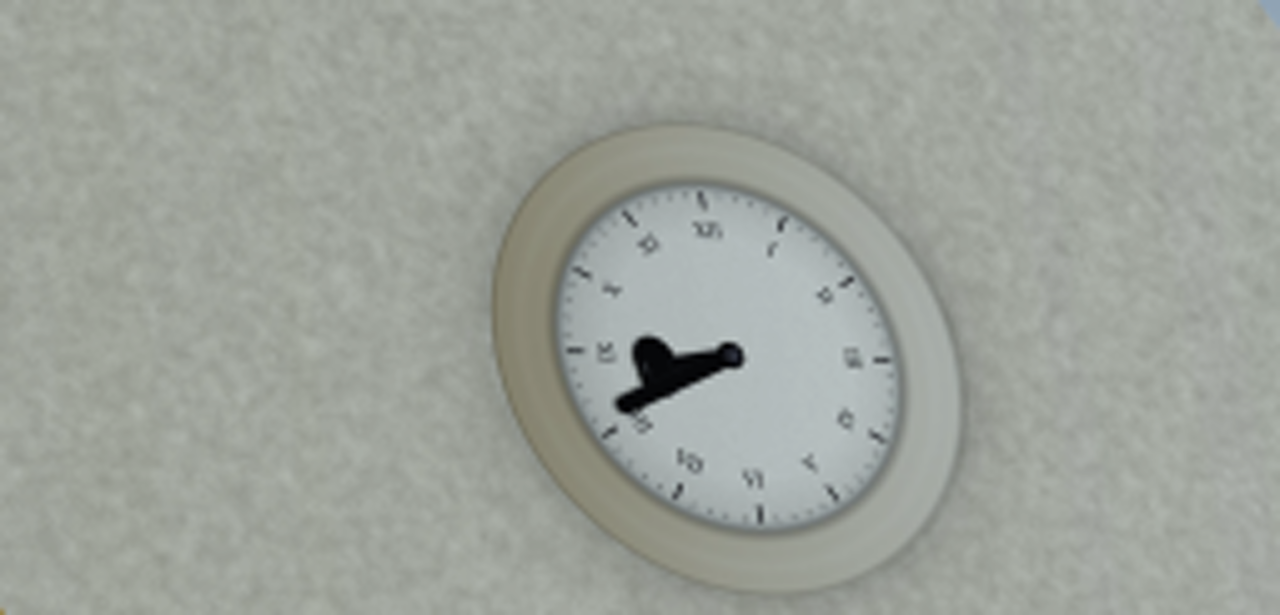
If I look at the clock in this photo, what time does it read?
8:41
